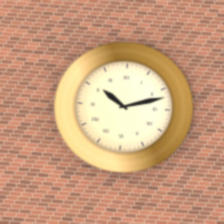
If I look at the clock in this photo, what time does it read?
10:12
